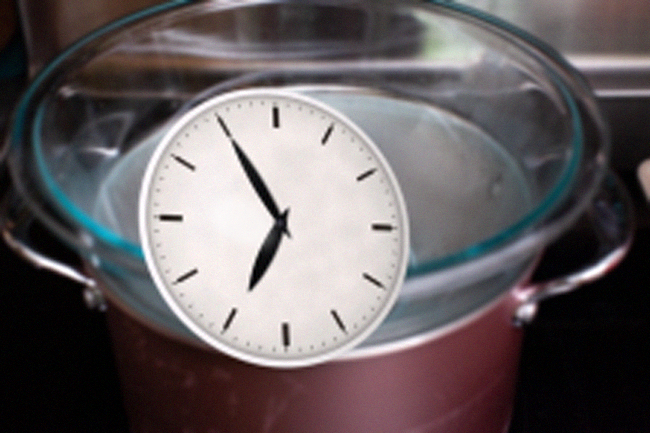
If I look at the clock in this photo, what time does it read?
6:55
